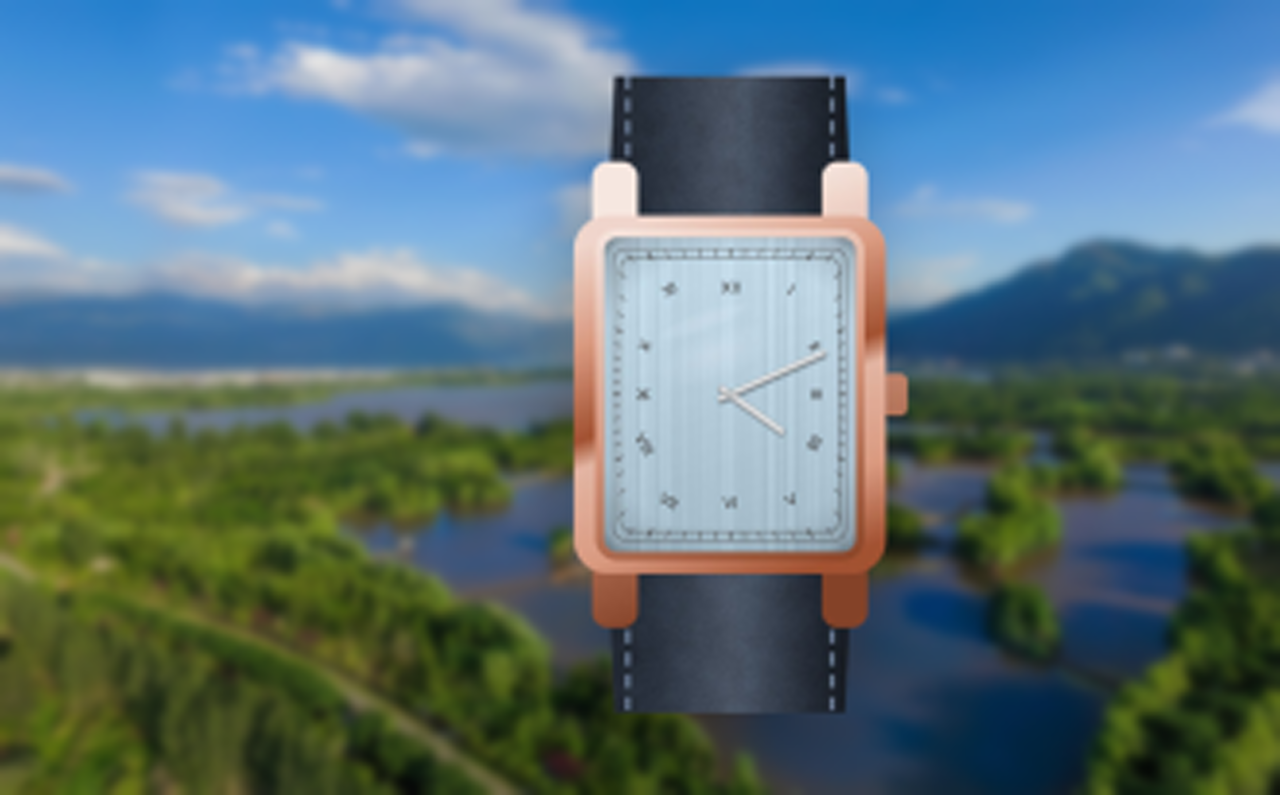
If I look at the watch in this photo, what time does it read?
4:11
